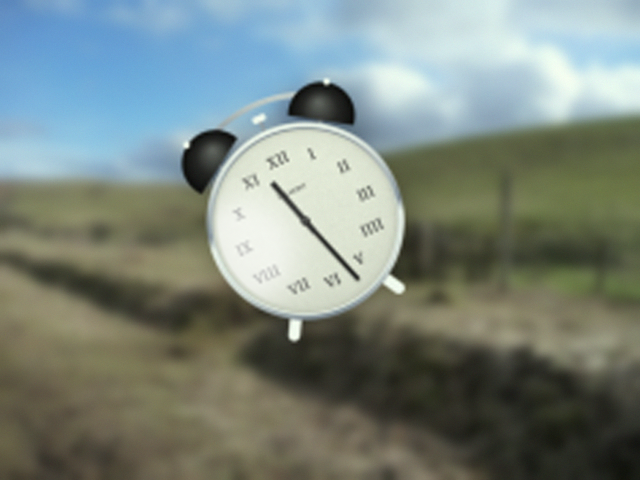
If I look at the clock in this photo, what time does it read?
11:27
